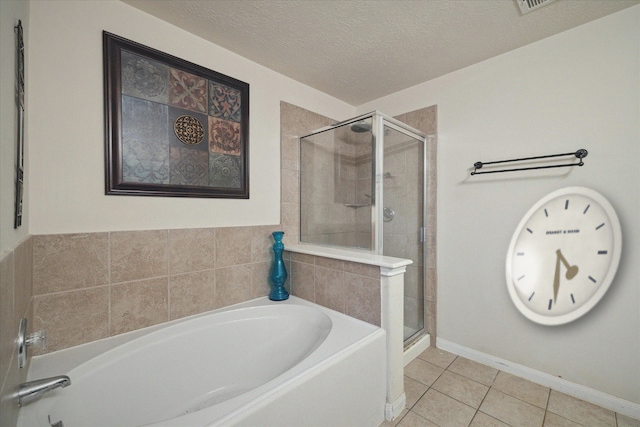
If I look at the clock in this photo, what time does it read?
4:29
